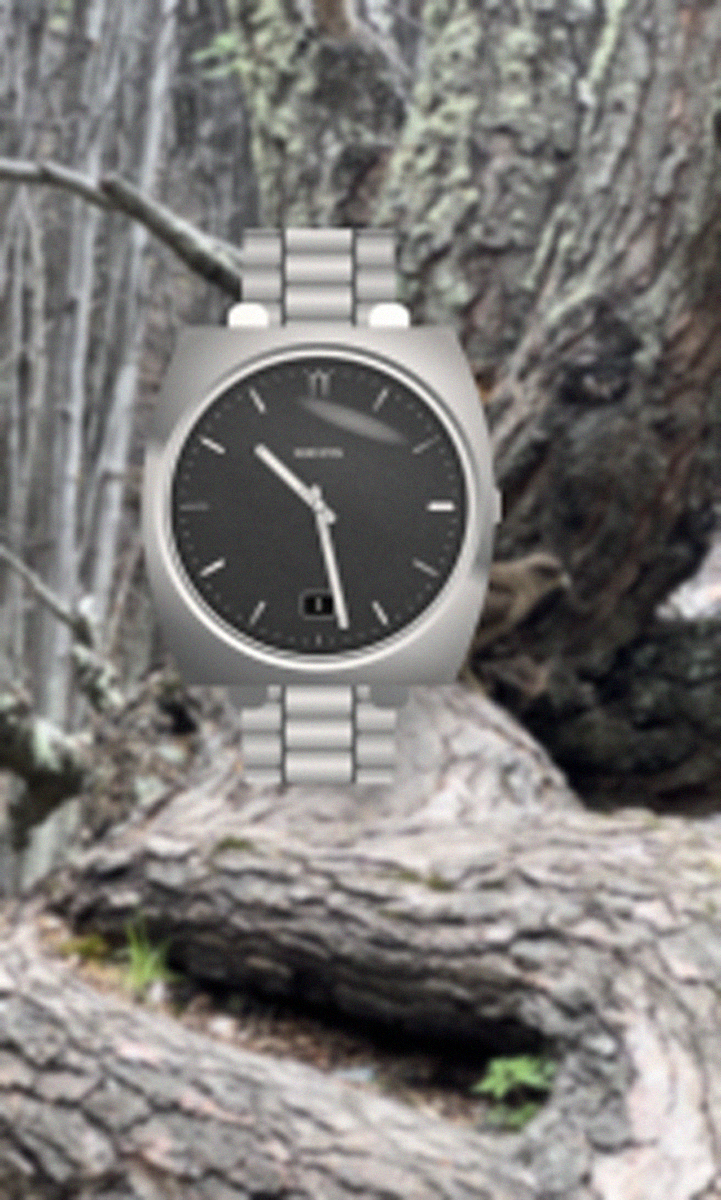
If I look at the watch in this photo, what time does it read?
10:28
